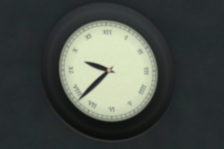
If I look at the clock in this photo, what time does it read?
9:38
